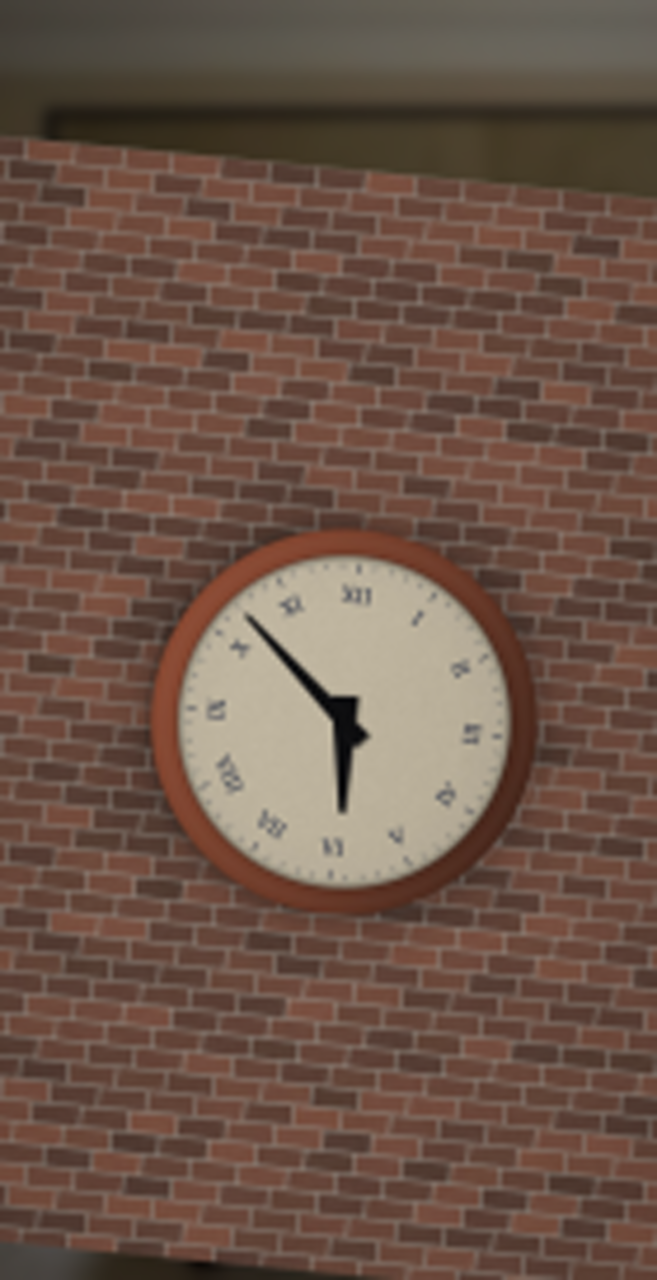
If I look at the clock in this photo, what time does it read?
5:52
